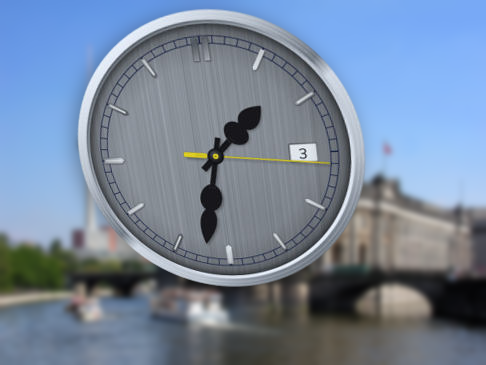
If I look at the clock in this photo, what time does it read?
1:32:16
